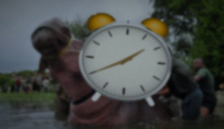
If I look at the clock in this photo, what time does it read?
1:40
